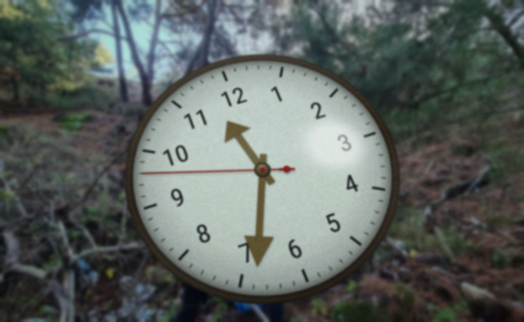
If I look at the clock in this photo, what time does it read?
11:33:48
